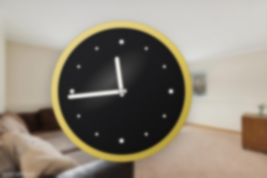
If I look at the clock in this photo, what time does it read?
11:44
